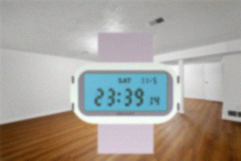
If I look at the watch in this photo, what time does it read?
23:39:14
